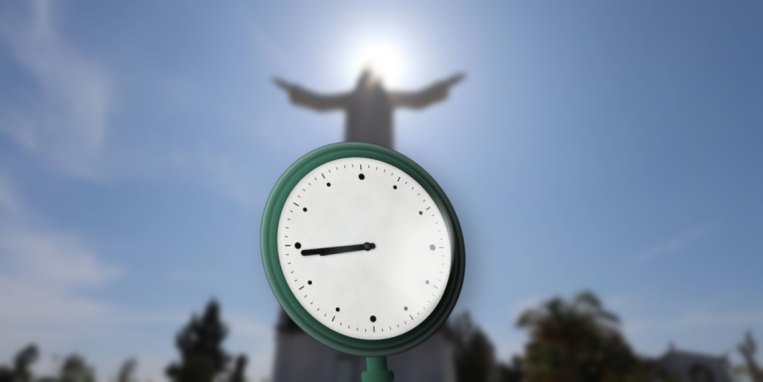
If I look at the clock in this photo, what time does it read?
8:44
